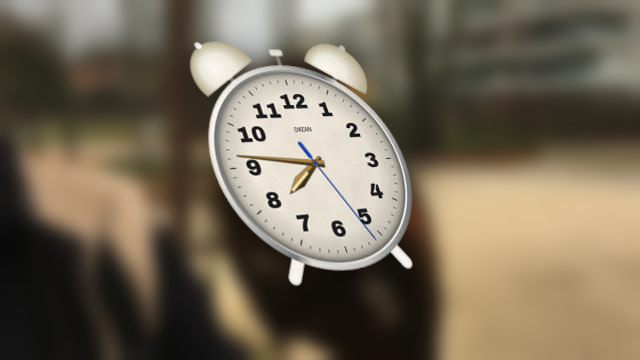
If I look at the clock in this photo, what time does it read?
7:46:26
